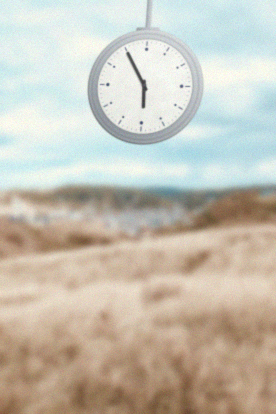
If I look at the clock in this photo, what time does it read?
5:55
